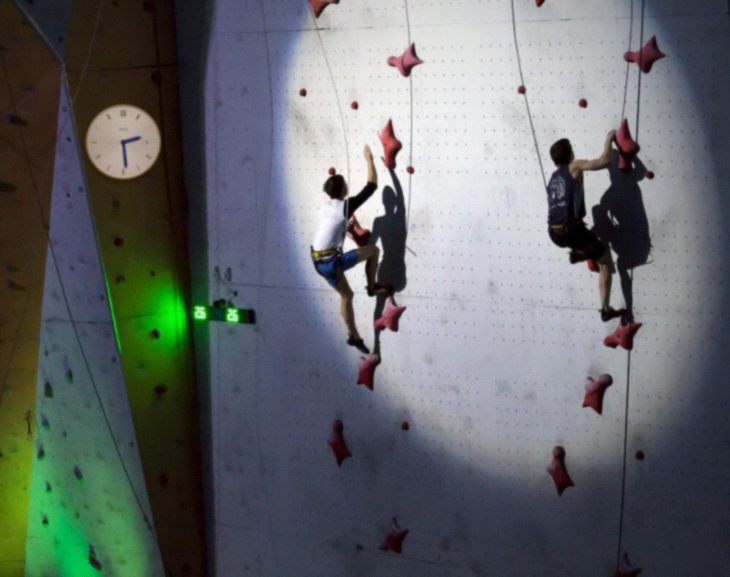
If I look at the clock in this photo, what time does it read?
2:29
